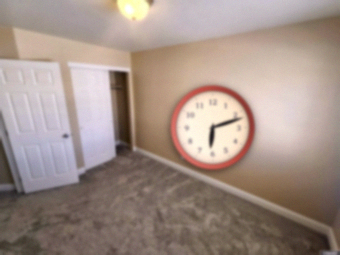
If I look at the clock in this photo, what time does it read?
6:12
